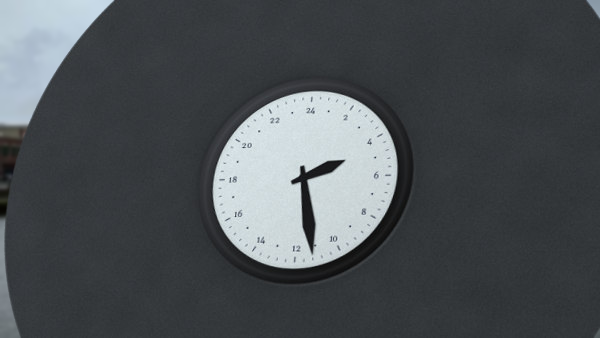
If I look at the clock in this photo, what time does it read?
4:28
